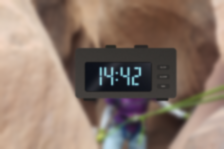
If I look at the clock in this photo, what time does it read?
14:42
